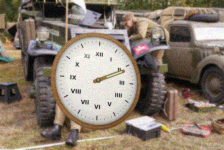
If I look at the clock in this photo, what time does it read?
2:11
